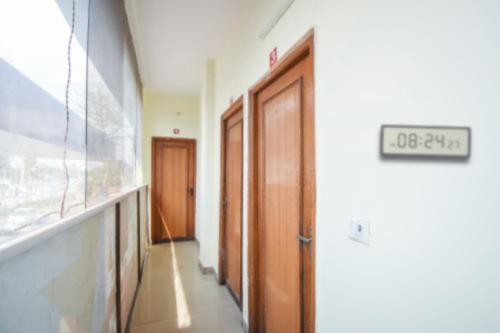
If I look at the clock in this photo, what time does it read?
8:24
